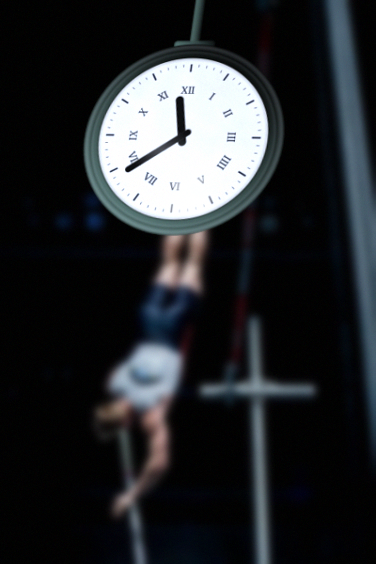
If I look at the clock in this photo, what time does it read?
11:39
